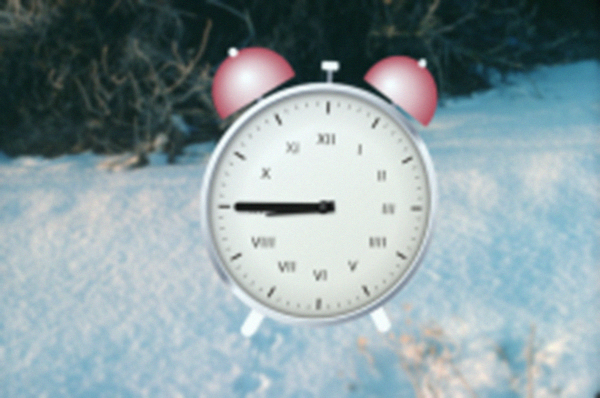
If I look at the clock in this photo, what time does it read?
8:45
